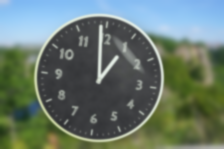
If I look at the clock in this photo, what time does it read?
12:59
